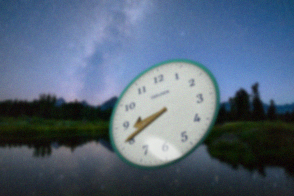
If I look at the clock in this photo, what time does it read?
8:41
